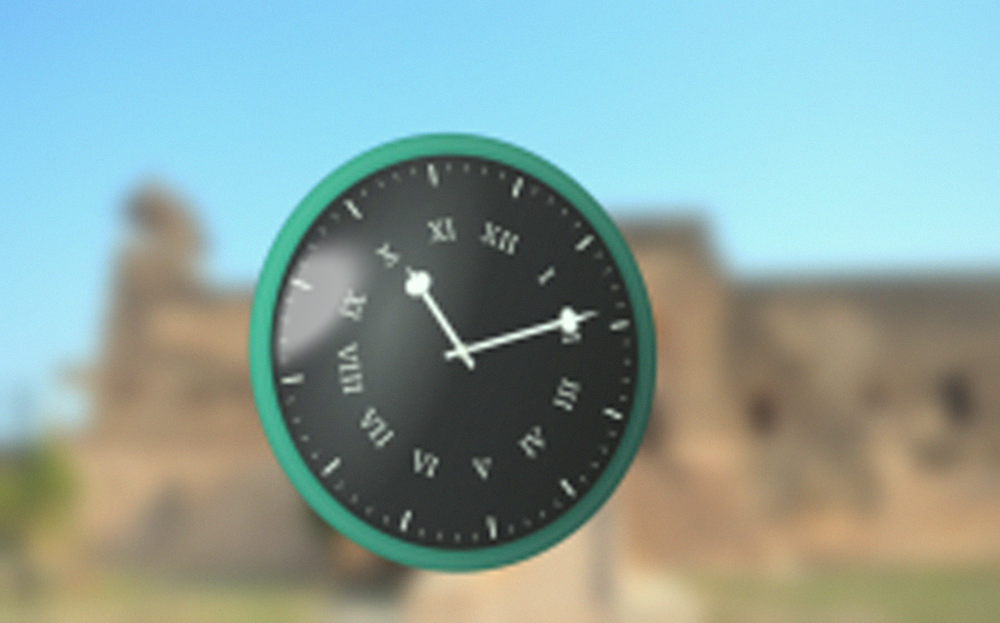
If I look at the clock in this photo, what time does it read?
10:09
